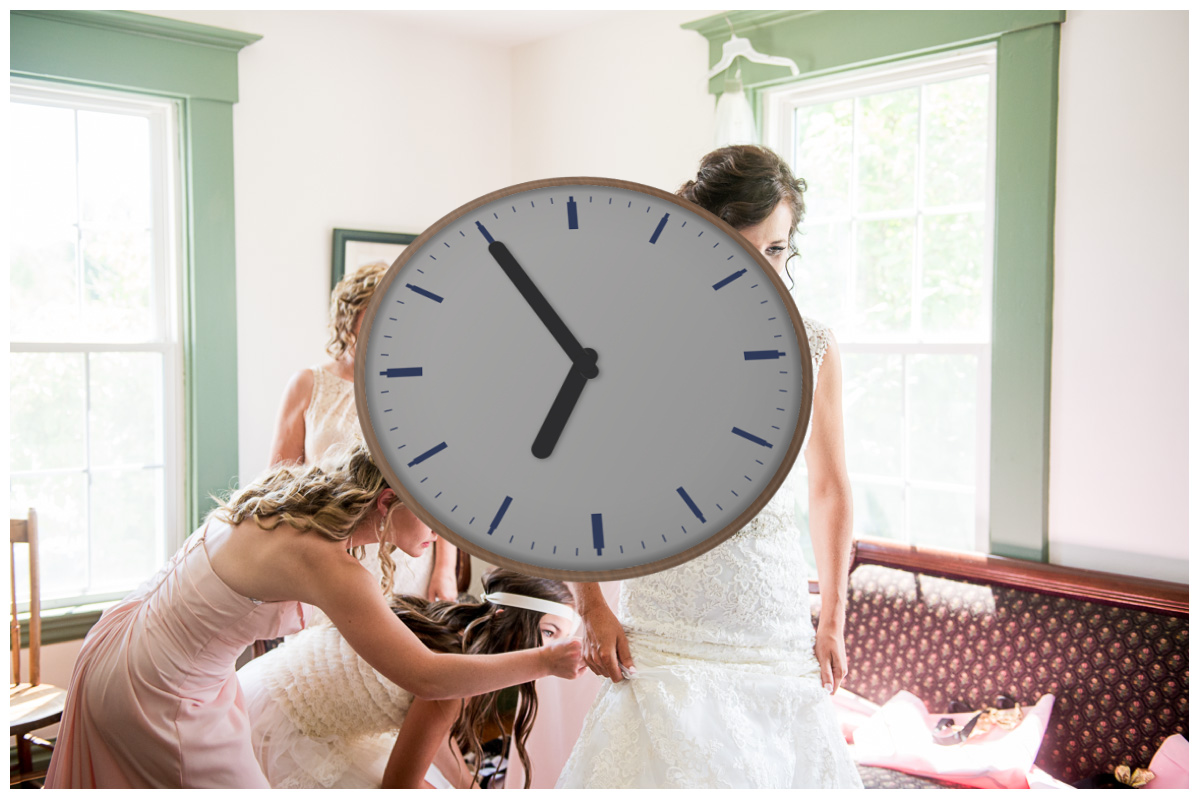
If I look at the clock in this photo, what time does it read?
6:55
